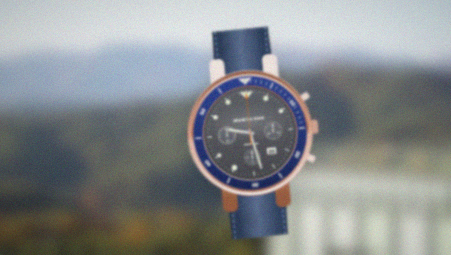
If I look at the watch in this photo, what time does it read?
9:28
